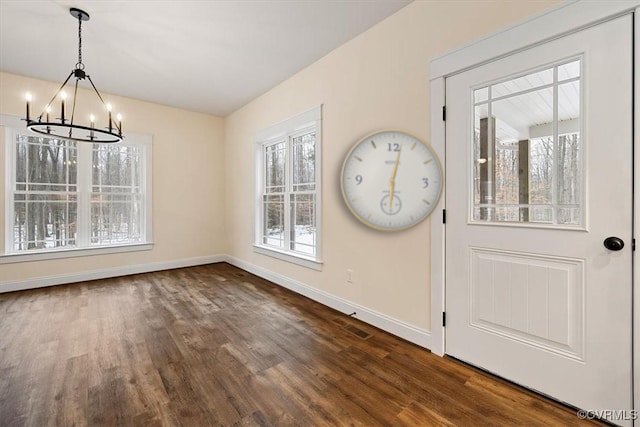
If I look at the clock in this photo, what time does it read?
6:02
